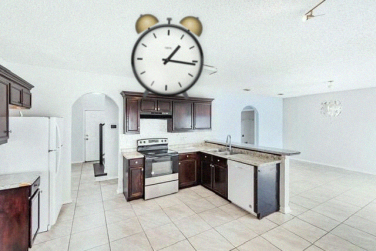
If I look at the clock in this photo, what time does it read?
1:16
